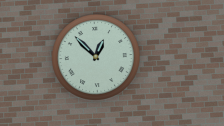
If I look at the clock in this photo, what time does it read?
12:53
